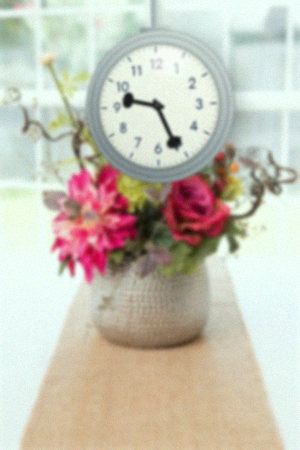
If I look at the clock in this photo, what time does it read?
9:26
